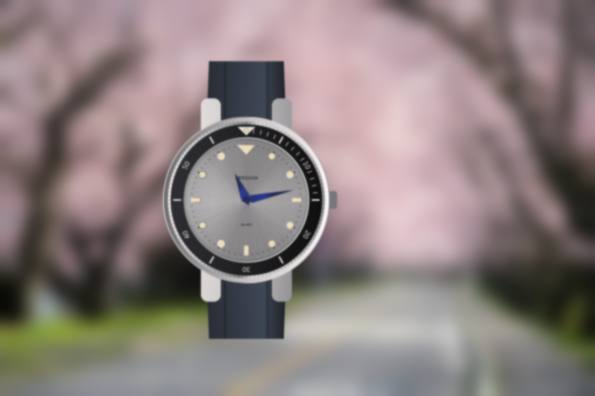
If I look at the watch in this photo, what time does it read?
11:13
